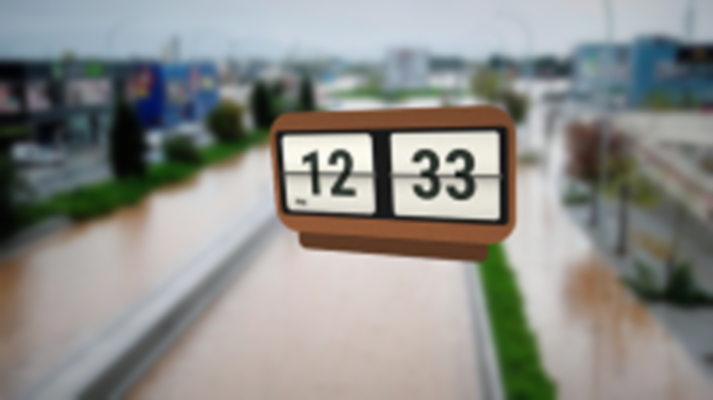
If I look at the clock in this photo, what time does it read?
12:33
